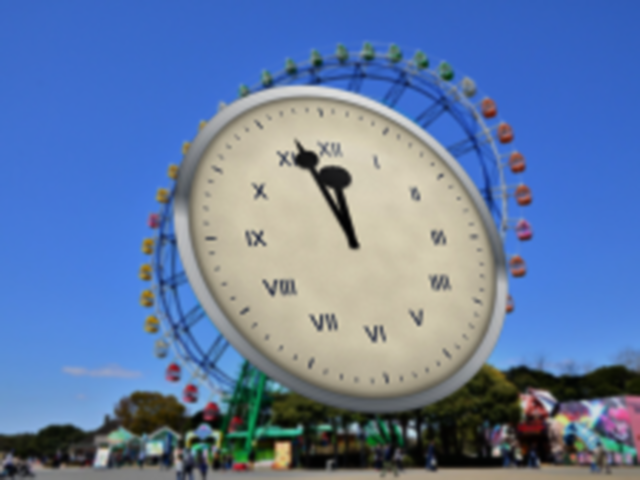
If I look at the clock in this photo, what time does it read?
11:57
